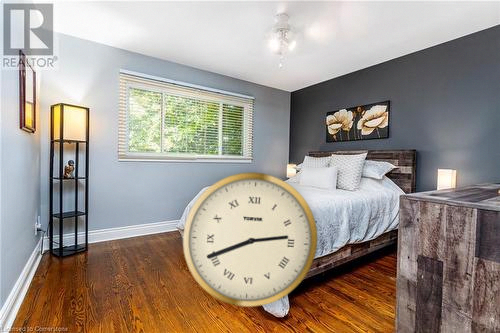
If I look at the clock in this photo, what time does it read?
2:41
